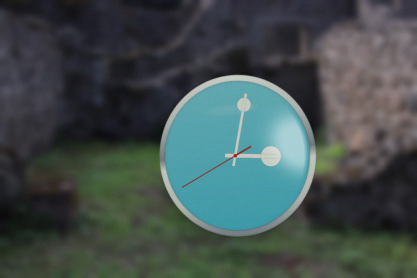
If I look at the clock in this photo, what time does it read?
3:01:40
